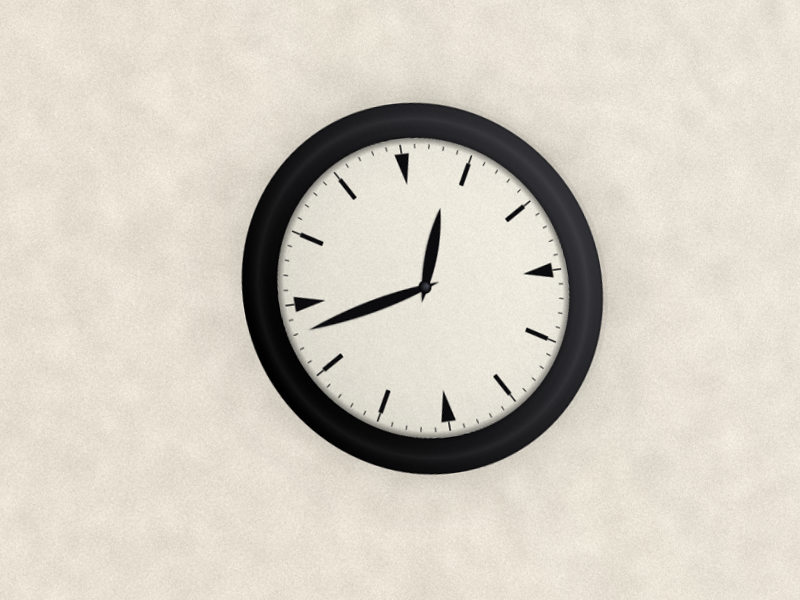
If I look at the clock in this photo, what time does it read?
12:43
